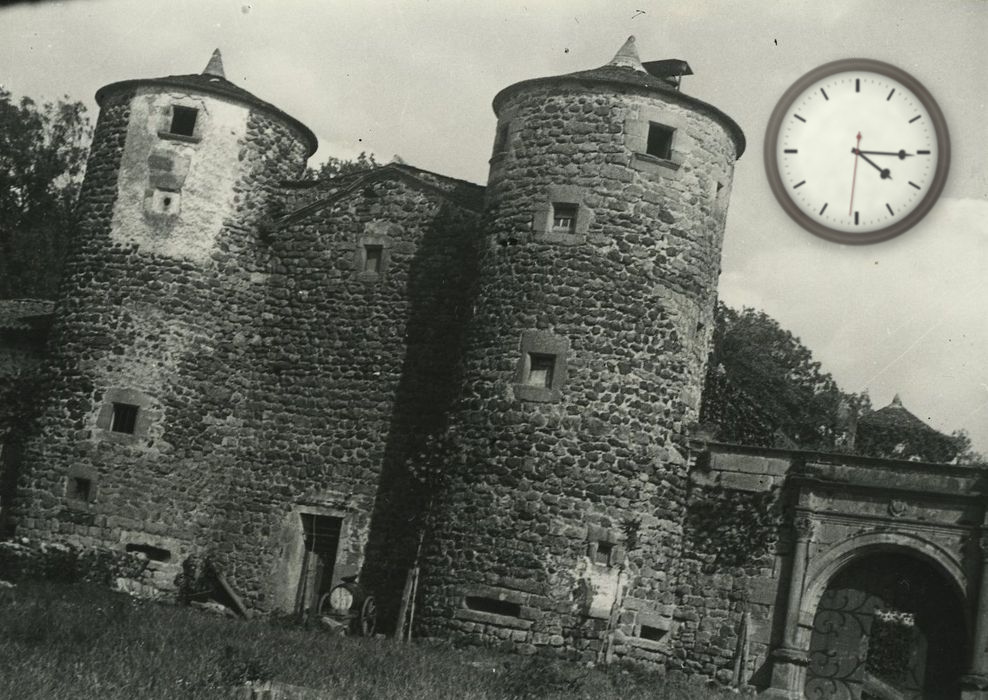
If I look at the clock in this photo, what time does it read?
4:15:31
